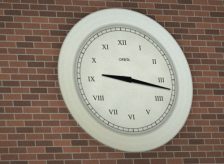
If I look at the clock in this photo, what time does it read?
9:17
